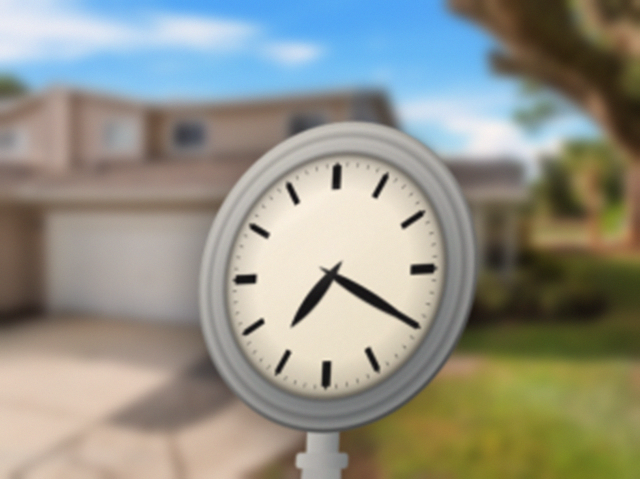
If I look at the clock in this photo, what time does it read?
7:20
